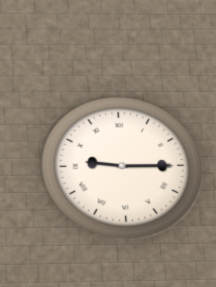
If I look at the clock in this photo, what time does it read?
9:15
